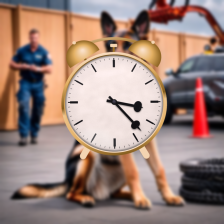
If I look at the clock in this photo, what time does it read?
3:23
